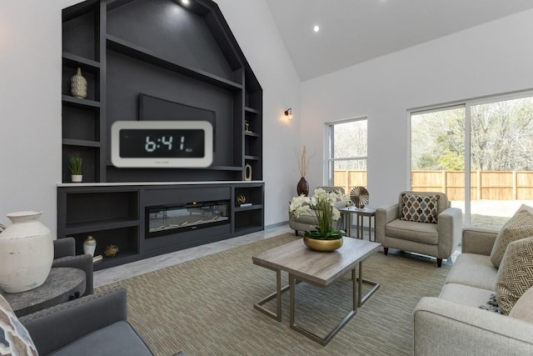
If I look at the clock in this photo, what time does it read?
6:41
